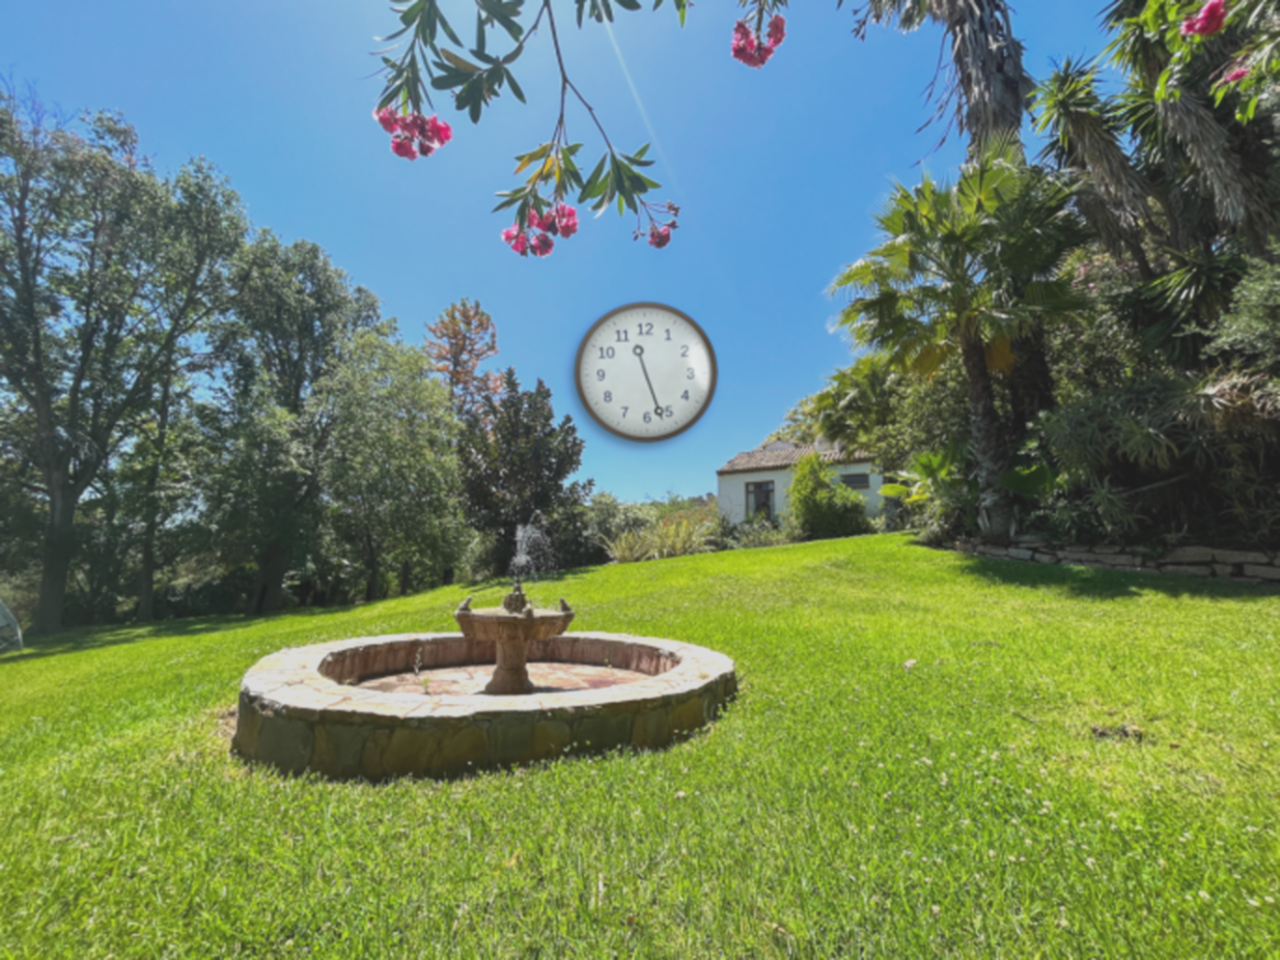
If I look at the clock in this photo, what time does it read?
11:27
